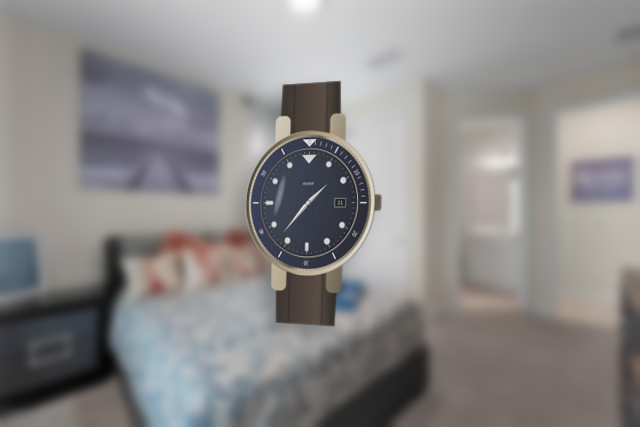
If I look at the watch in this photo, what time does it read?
1:37
